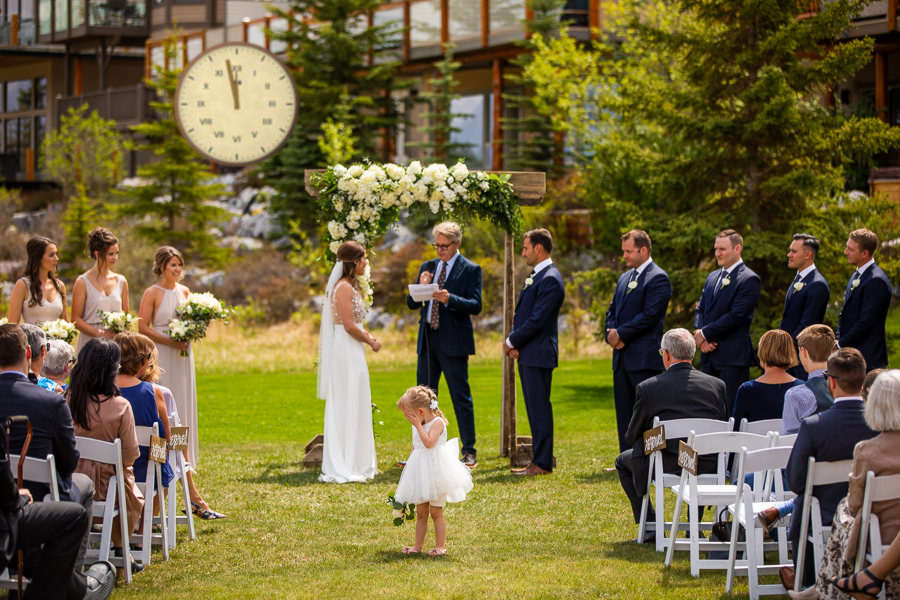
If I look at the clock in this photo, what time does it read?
11:58
